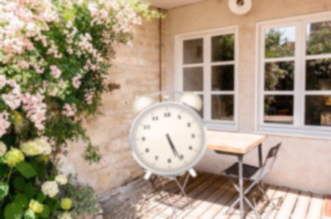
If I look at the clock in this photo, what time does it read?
5:26
